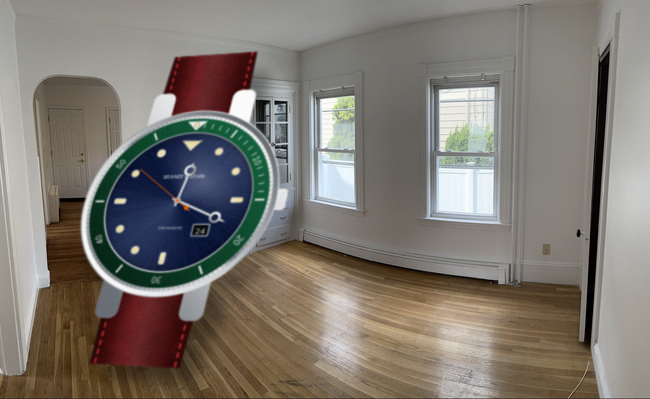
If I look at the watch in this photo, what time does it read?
12:18:51
